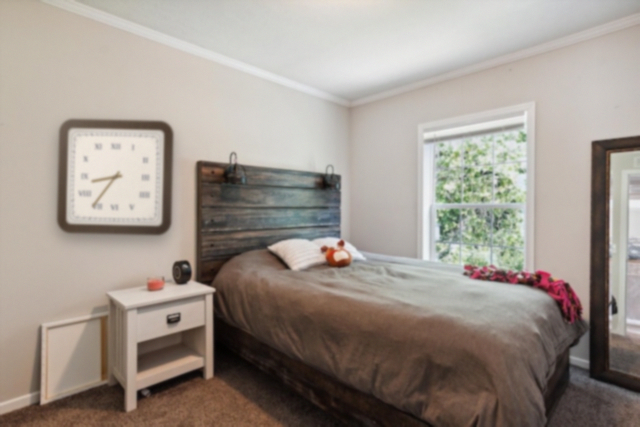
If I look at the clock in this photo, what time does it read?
8:36
